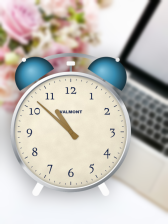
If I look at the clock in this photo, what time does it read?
10:52
